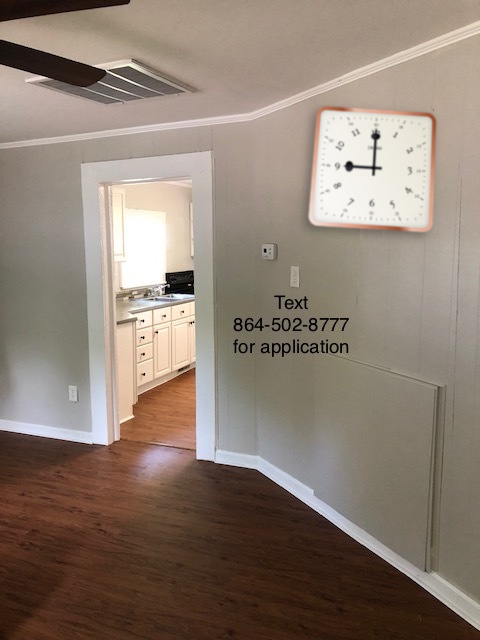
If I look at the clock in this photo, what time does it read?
9:00
